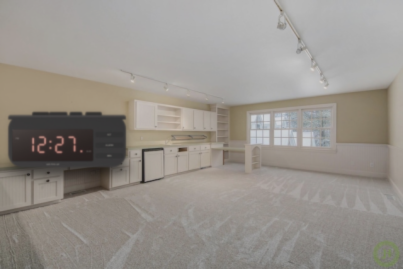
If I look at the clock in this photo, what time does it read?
12:27
